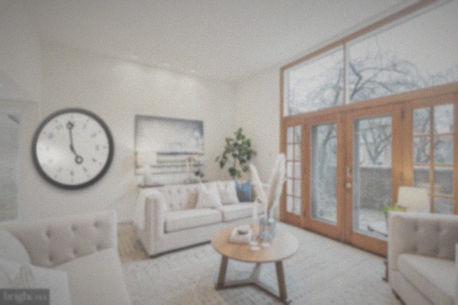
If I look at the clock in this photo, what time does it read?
4:59
